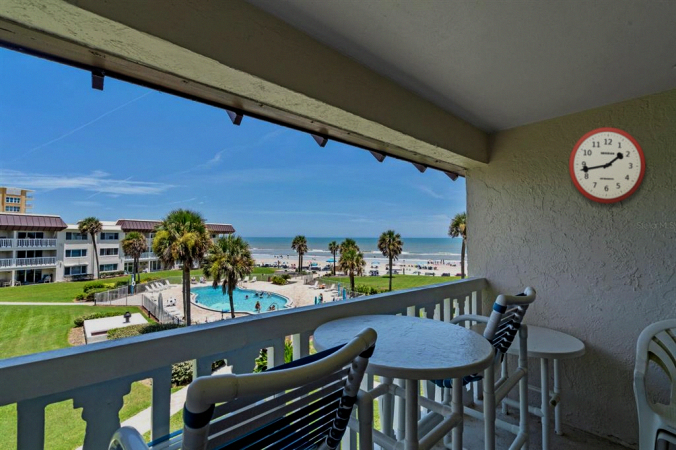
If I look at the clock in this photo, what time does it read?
1:43
